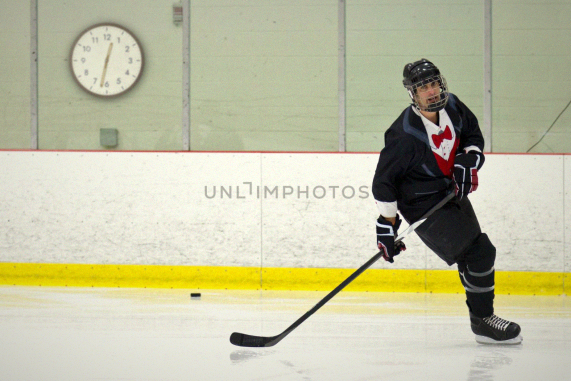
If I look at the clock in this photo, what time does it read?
12:32
